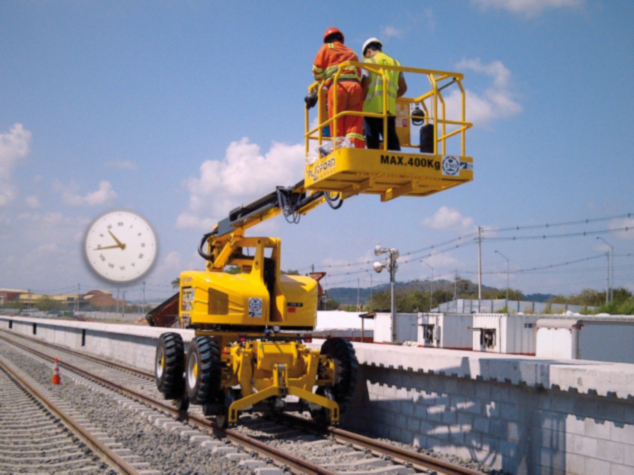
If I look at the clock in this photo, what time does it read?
10:44
